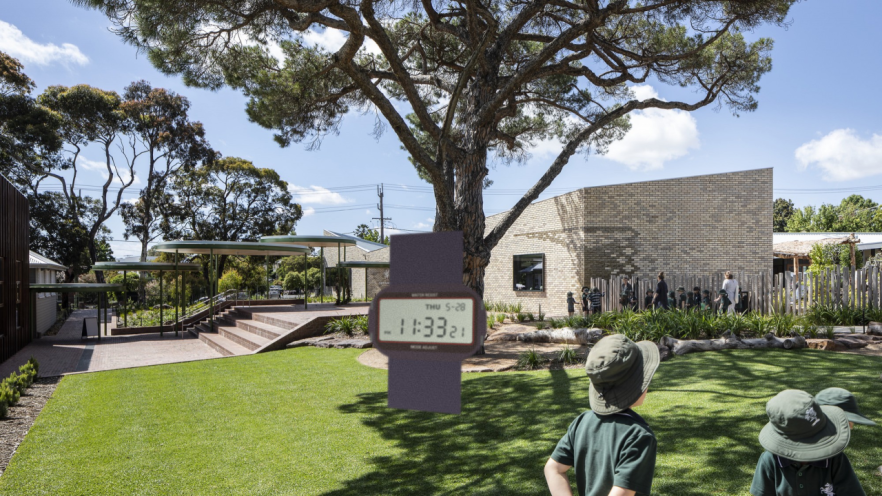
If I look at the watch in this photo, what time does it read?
11:33:21
